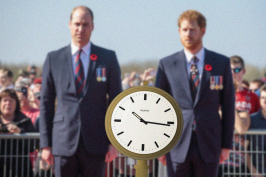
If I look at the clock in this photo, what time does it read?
10:16
